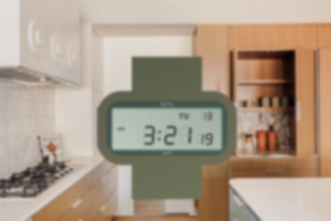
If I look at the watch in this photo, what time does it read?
3:21
